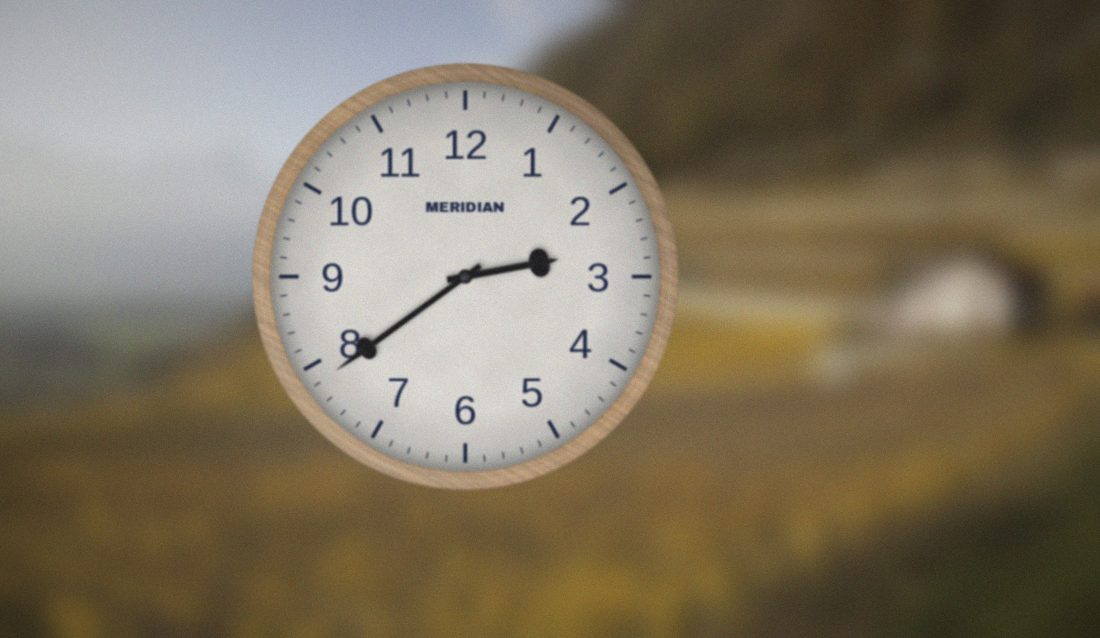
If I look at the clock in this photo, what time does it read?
2:39
